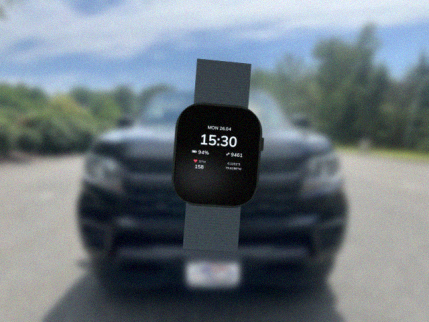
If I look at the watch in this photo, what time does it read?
15:30
